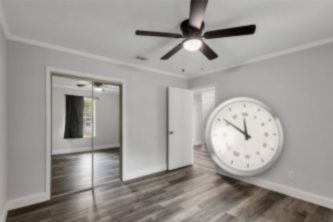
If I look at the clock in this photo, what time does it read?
11:51
